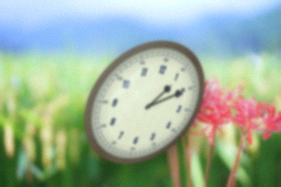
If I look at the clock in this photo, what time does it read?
1:10
